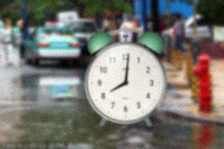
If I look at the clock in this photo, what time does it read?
8:01
